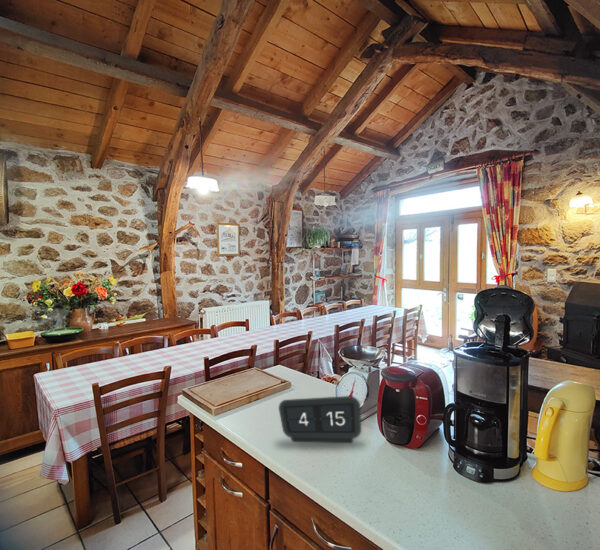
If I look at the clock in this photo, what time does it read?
4:15
